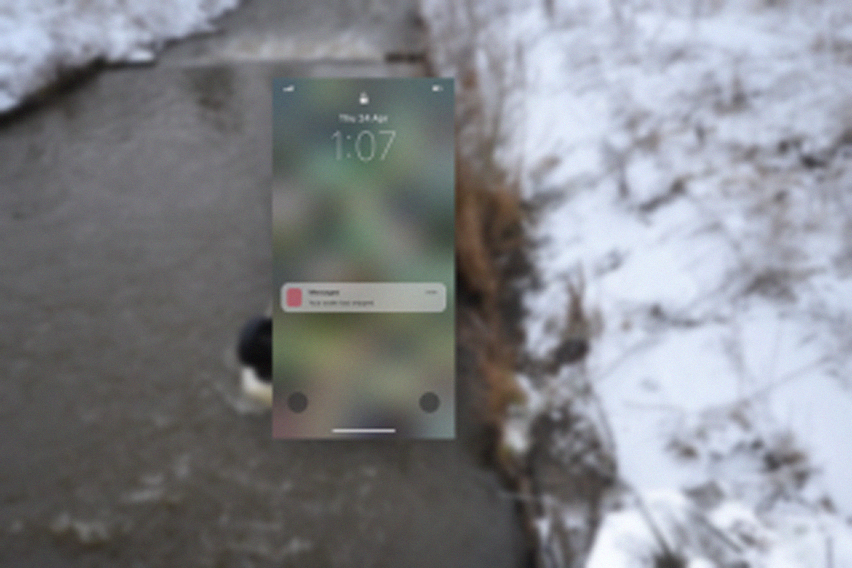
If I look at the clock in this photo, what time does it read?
1:07
